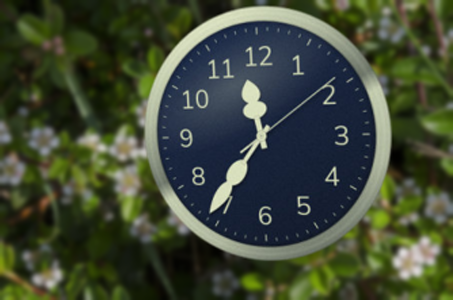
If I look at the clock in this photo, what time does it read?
11:36:09
